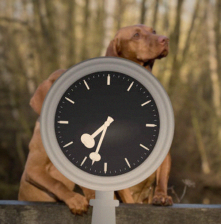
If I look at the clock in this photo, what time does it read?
7:33
